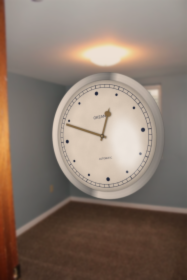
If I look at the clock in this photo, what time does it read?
12:49
